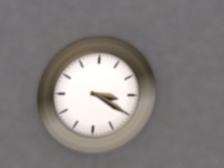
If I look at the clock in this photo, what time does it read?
3:20
